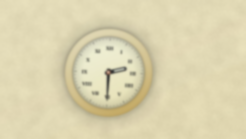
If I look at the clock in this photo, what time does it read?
2:30
